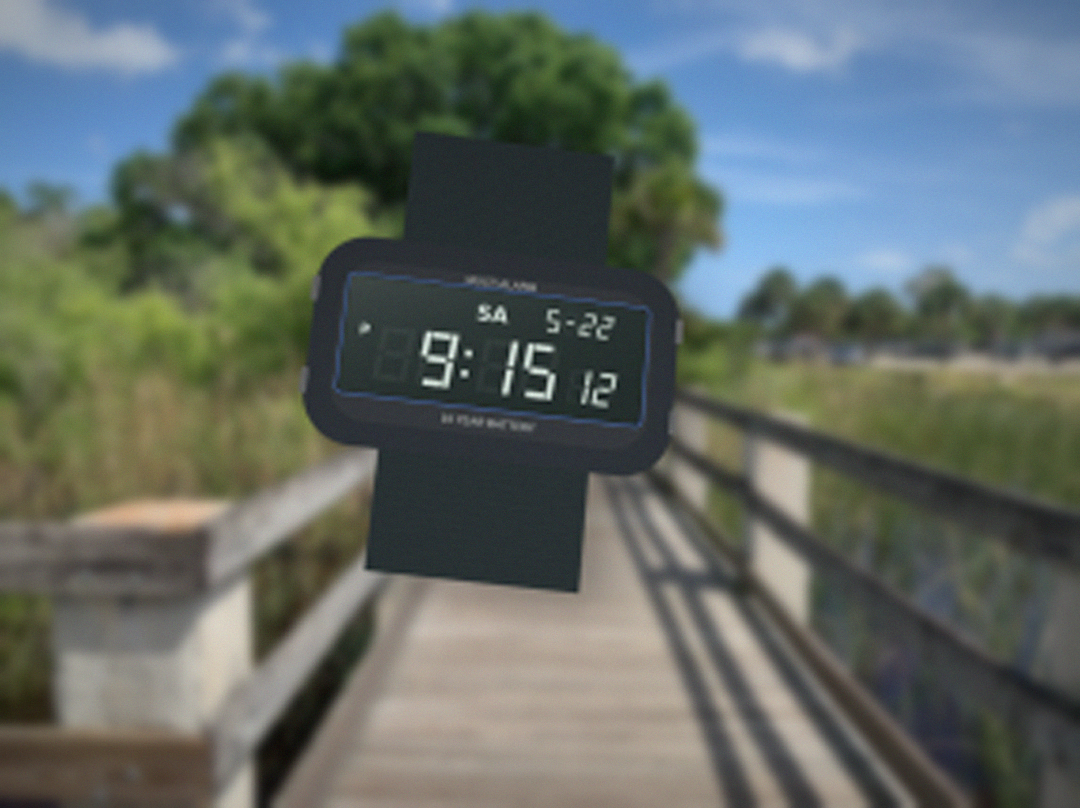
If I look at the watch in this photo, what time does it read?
9:15:12
